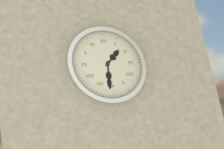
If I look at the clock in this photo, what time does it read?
1:31
